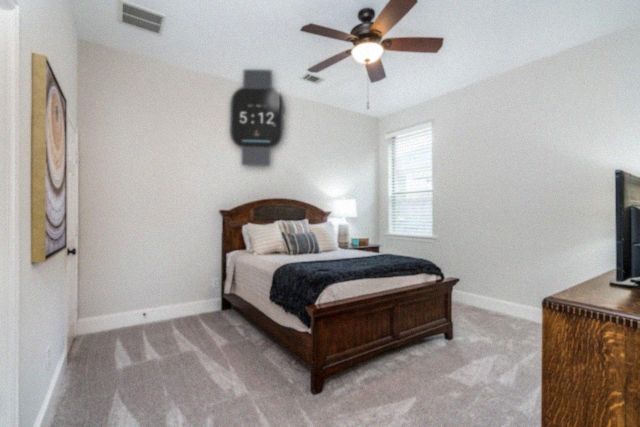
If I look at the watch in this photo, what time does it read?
5:12
